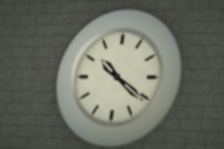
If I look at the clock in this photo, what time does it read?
10:21
